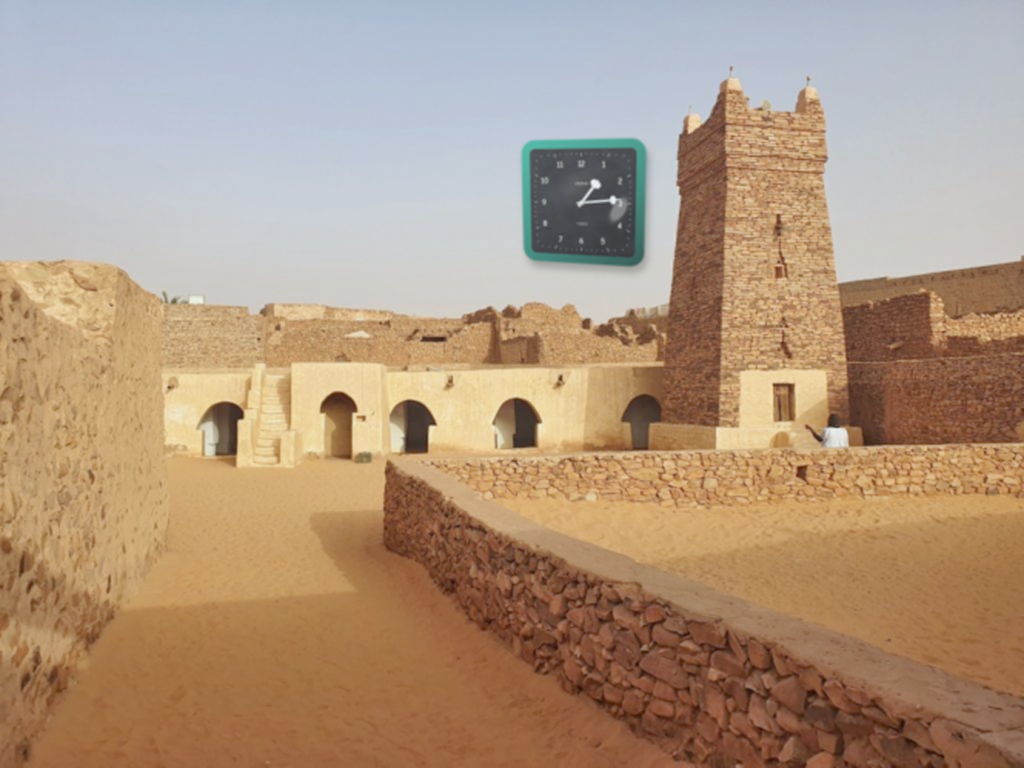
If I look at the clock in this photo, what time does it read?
1:14
